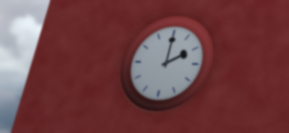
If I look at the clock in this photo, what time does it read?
2:00
